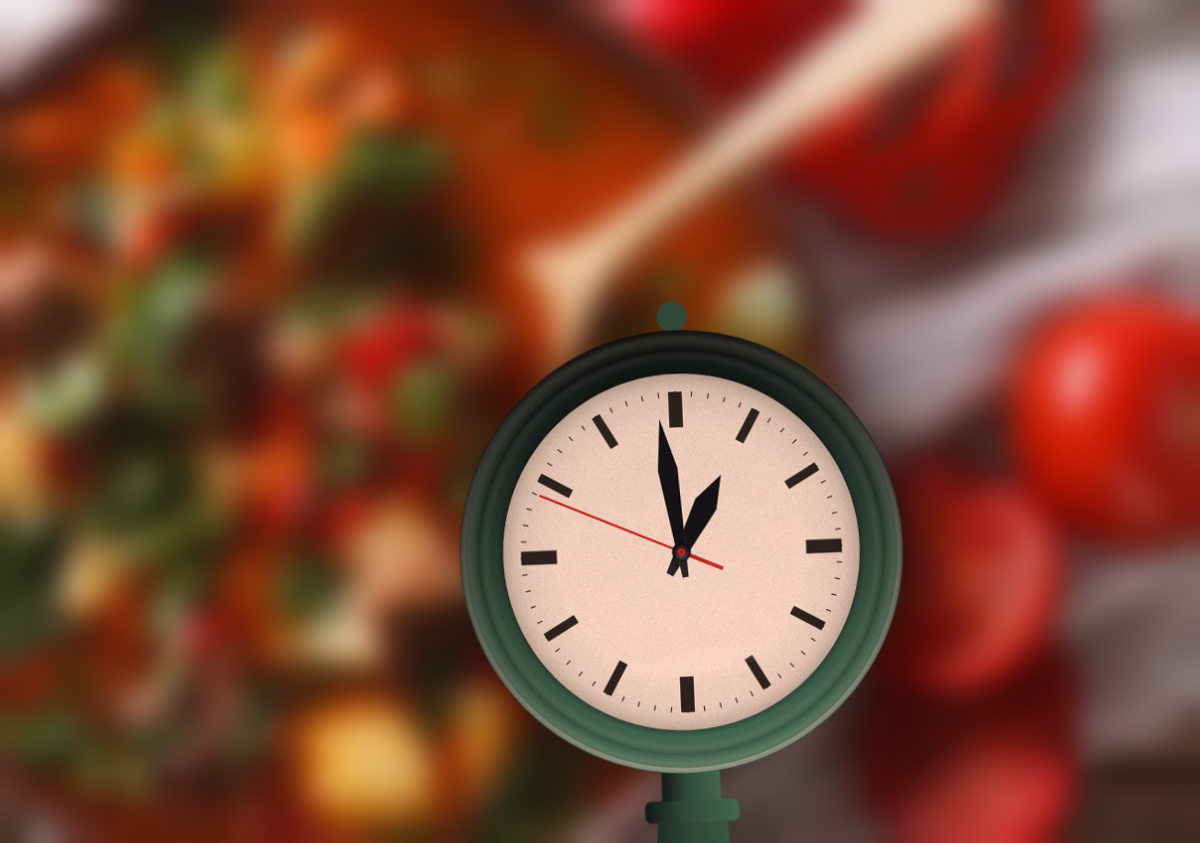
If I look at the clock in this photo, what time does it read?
12:58:49
